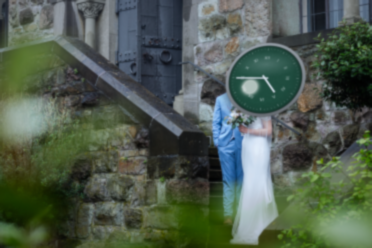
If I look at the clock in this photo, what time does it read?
4:45
